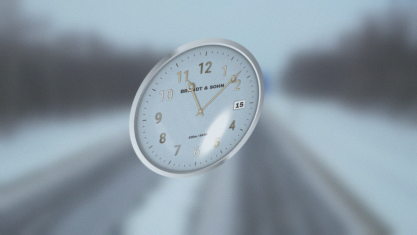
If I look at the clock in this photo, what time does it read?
11:08
